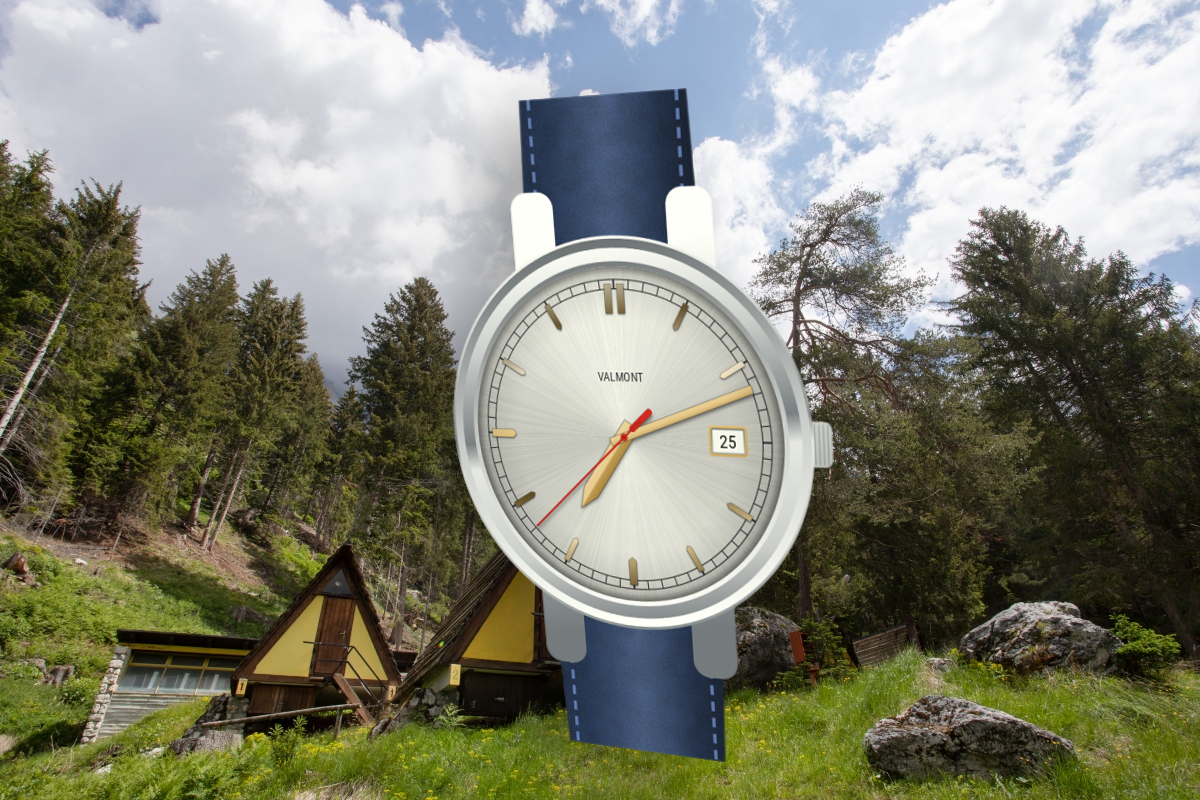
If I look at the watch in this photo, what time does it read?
7:11:38
